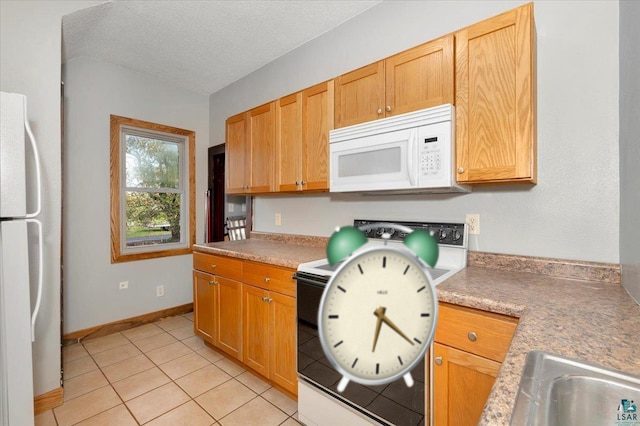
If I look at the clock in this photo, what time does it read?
6:21
